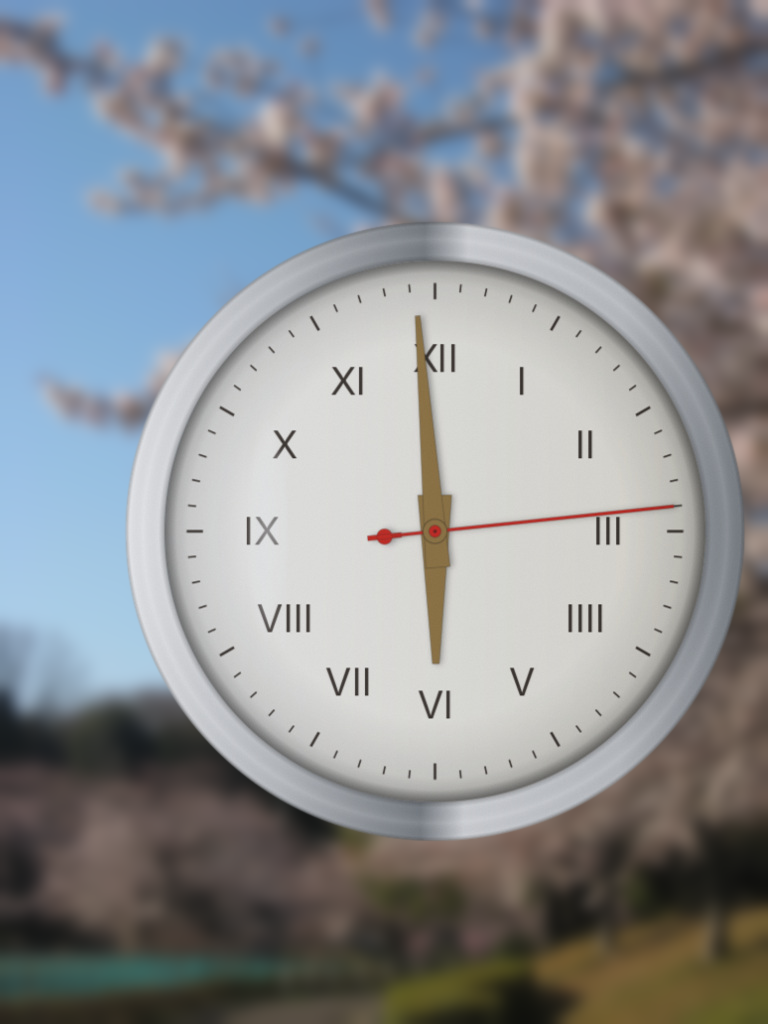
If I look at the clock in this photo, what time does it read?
5:59:14
